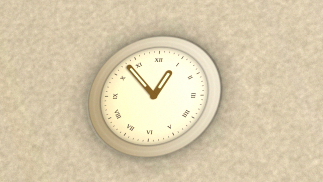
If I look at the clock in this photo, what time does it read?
12:53
